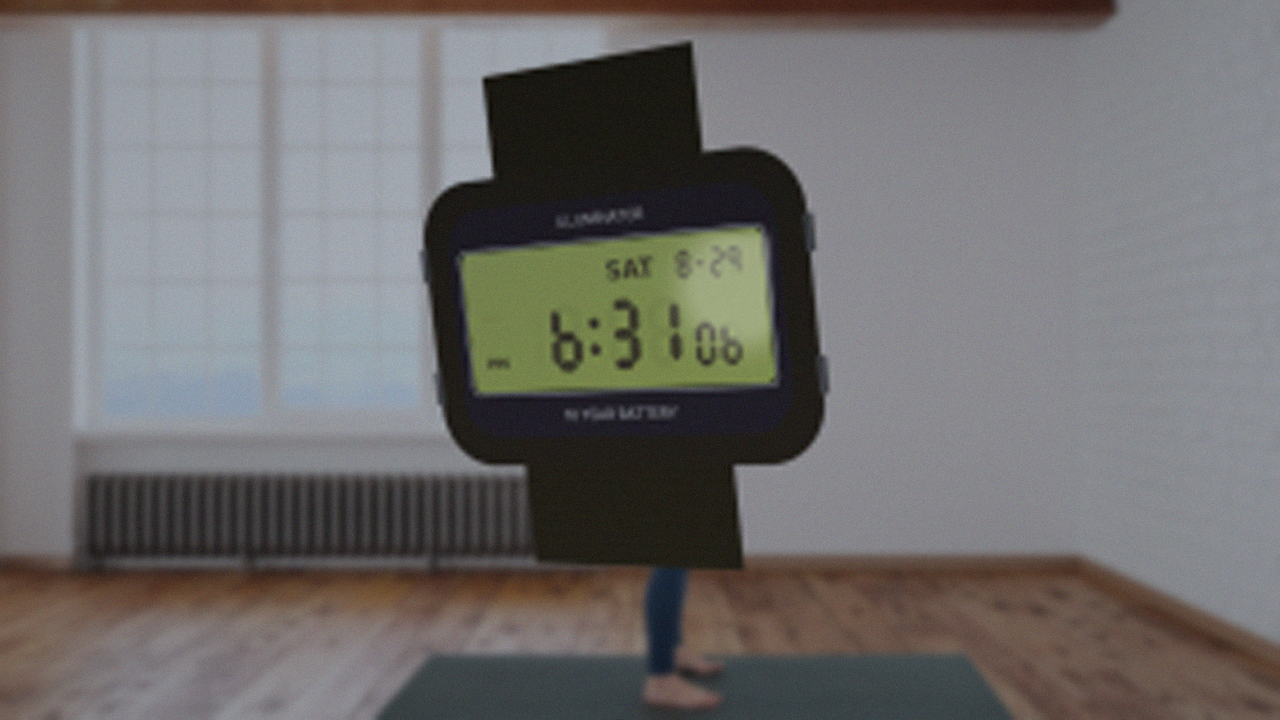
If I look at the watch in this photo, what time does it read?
6:31:06
